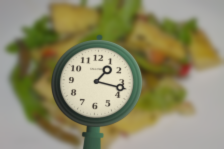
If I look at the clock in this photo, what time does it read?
1:17
